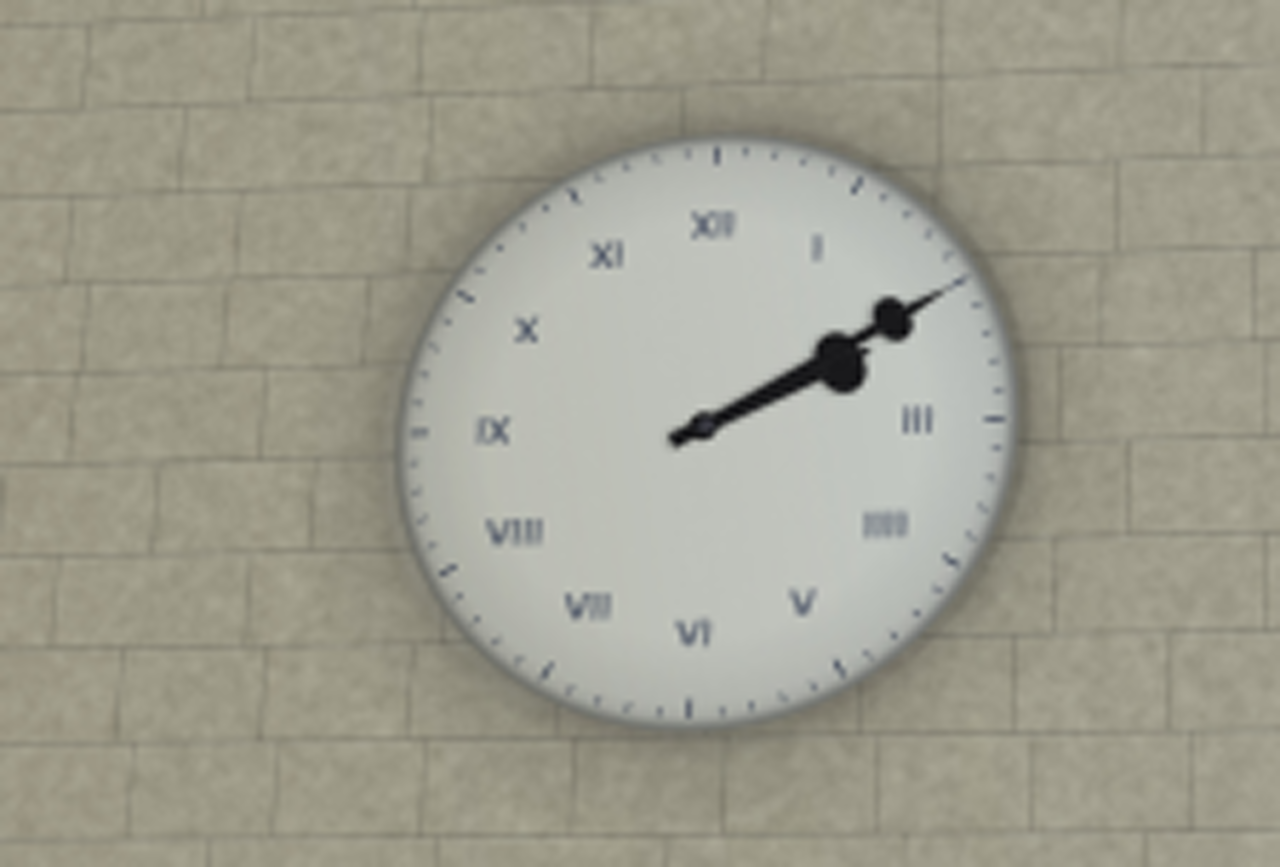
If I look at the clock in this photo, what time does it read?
2:10
